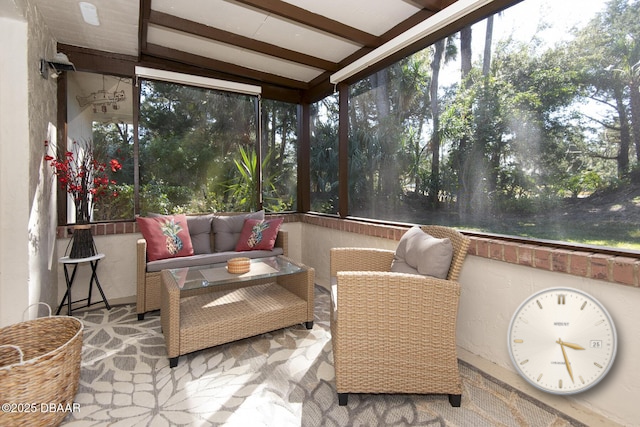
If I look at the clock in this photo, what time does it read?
3:27
